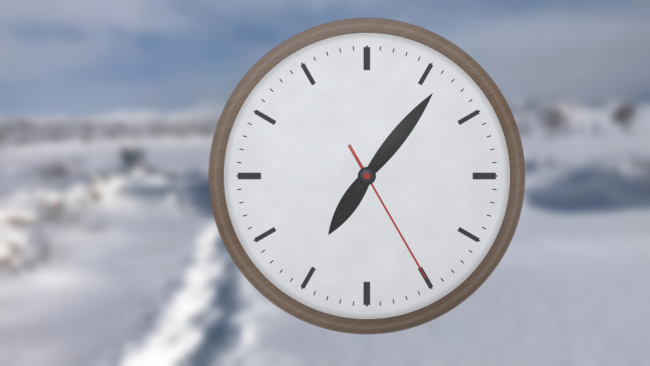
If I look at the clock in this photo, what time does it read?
7:06:25
